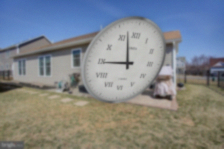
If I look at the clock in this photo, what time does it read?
8:57
